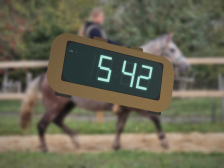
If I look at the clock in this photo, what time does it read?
5:42
